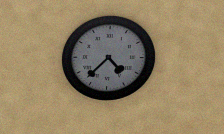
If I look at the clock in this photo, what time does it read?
4:37
